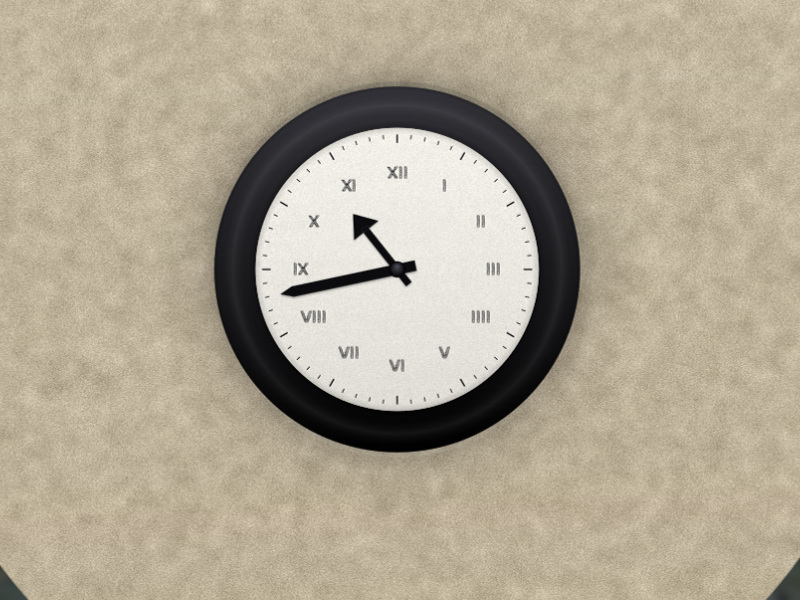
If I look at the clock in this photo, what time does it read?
10:43
